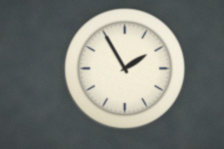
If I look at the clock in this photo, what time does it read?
1:55
